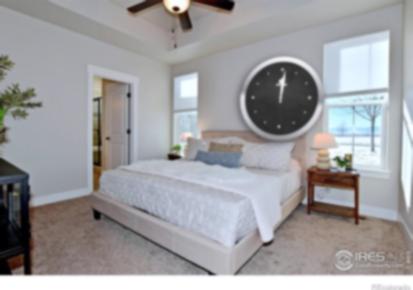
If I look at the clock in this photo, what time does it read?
12:01
